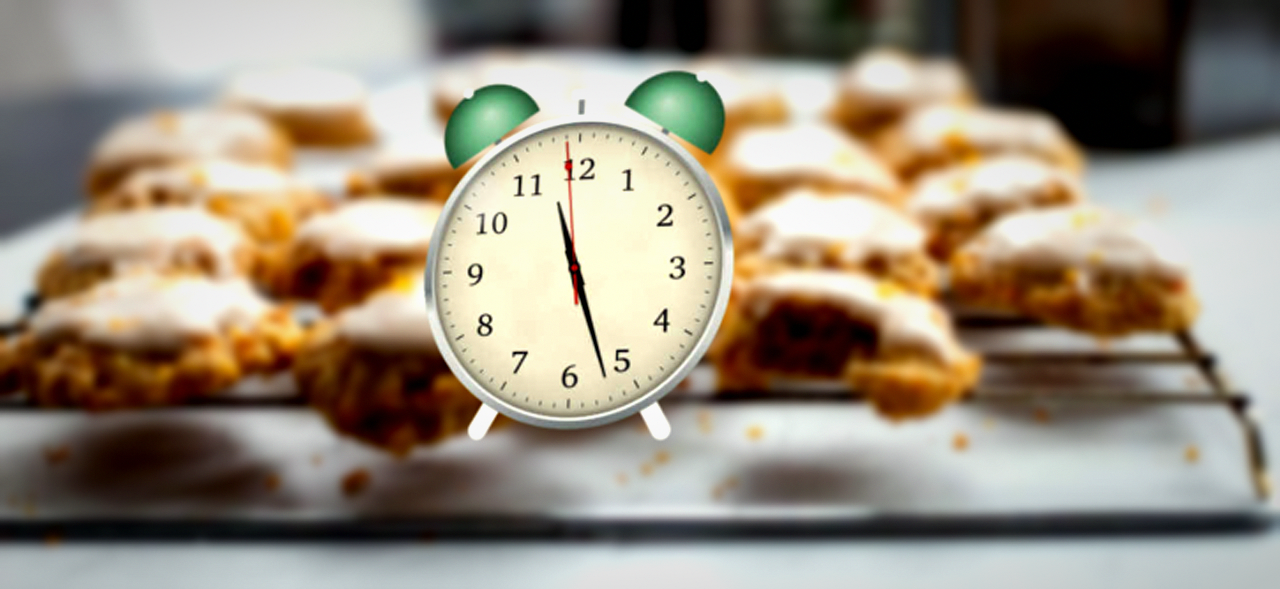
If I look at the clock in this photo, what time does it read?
11:26:59
